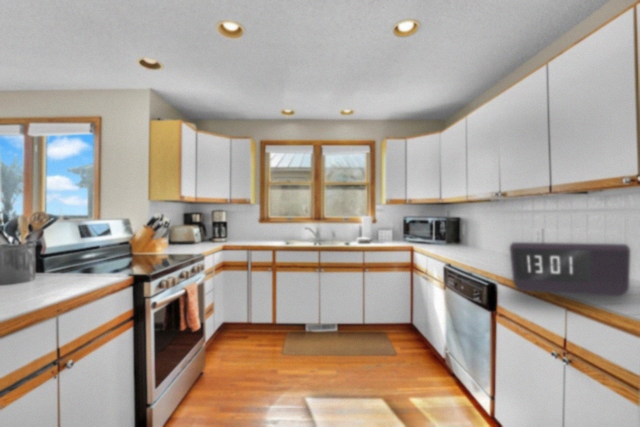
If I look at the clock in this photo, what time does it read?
13:01
